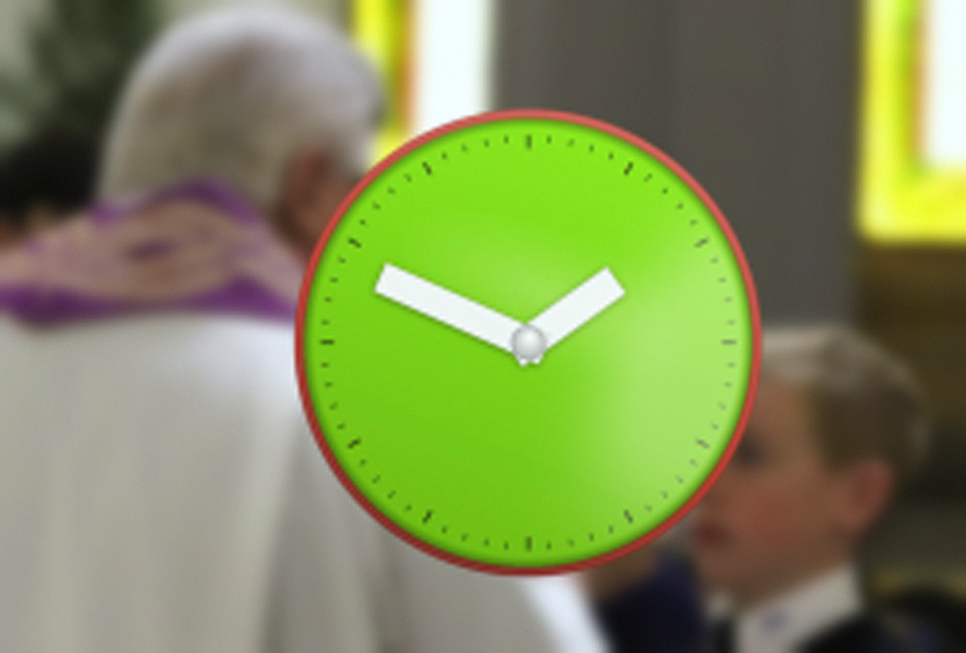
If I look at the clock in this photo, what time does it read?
1:49
